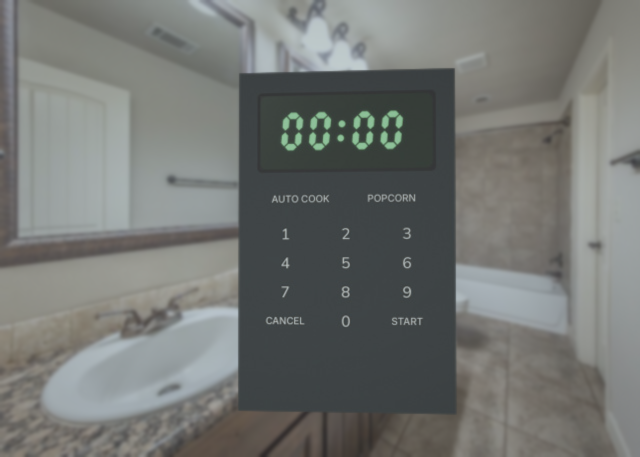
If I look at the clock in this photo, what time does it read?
0:00
